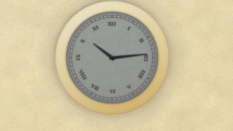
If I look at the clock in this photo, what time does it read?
10:14
